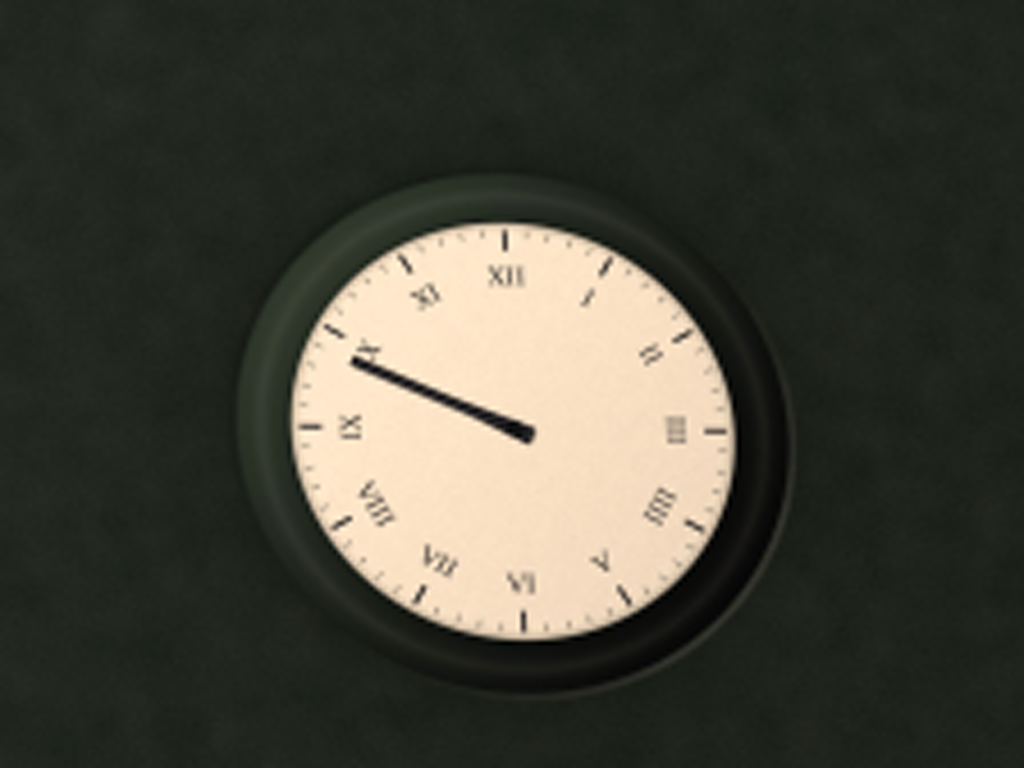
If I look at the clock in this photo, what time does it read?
9:49
